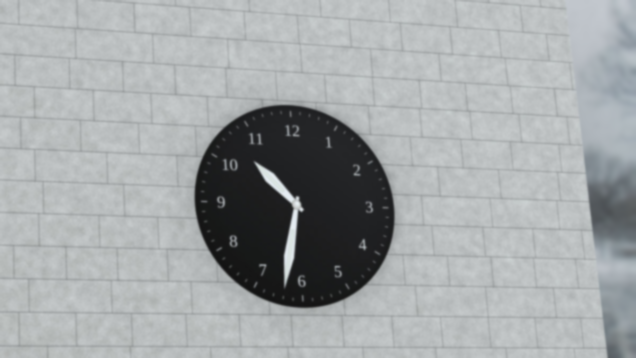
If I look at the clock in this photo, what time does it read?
10:32
